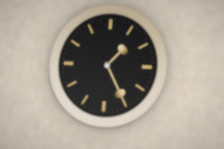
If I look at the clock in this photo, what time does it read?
1:25
